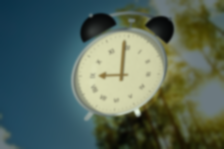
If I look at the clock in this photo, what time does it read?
8:59
